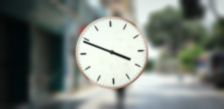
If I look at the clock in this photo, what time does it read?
3:49
